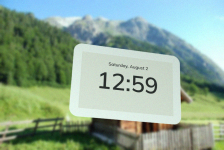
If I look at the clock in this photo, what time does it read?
12:59
